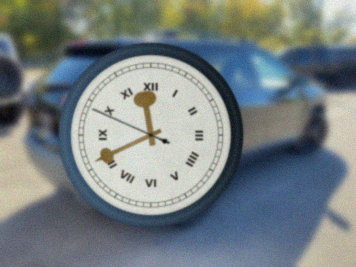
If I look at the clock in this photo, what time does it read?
11:40:49
